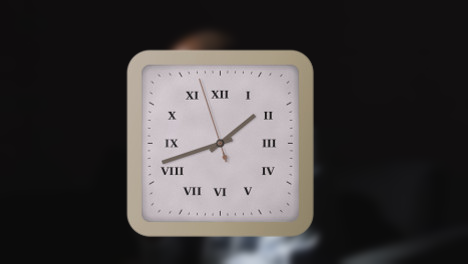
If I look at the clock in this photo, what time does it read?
1:41:57
